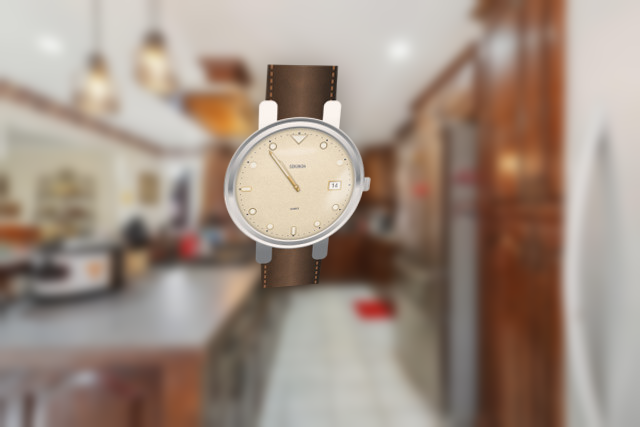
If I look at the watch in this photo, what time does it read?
10:54
